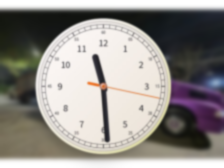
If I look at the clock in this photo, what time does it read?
11:29:17
